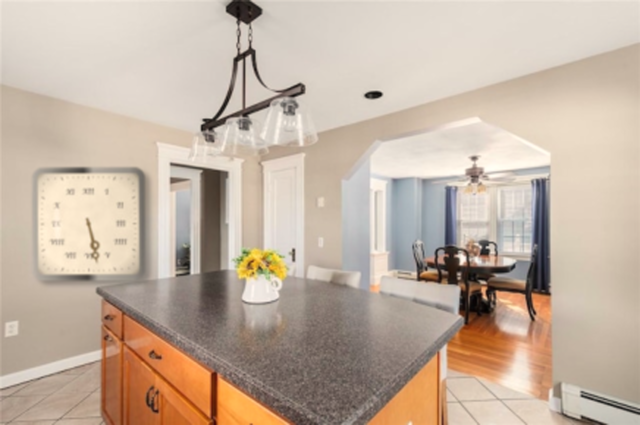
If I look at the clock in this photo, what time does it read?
5:28
